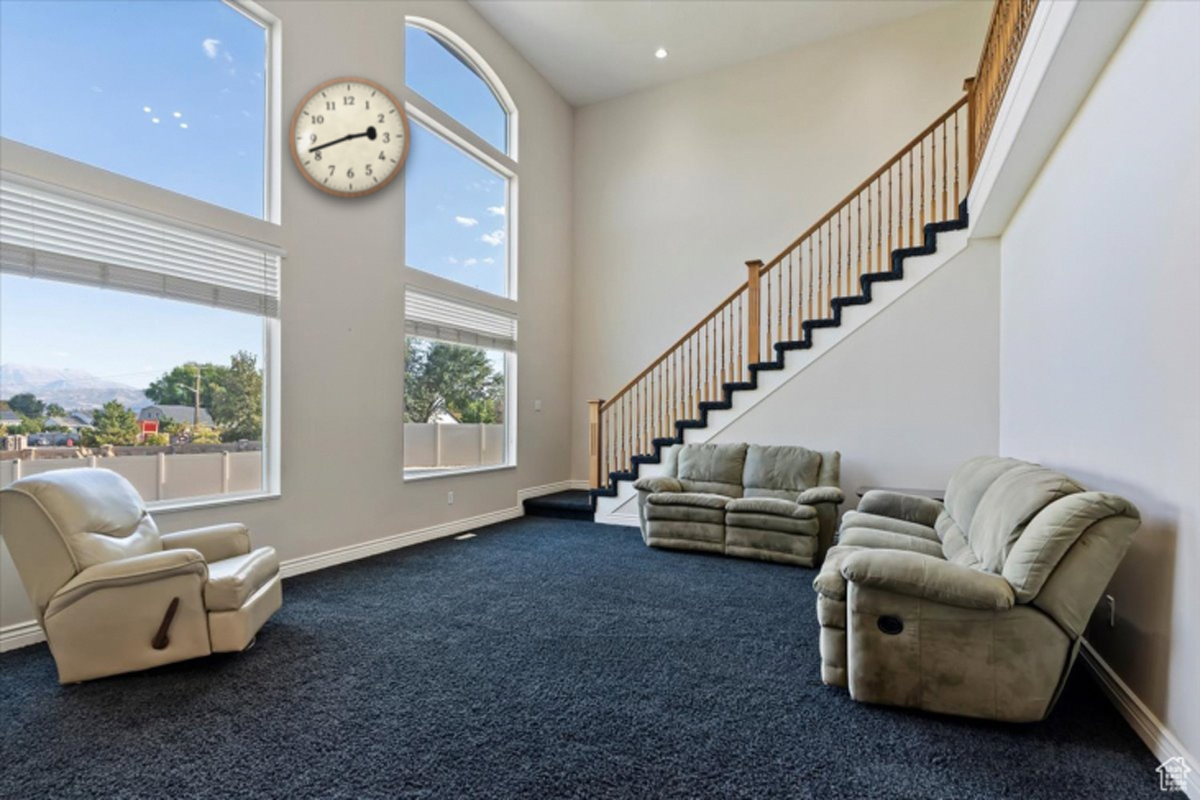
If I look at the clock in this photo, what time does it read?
2:42
